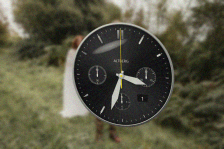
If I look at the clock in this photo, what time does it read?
3:33
